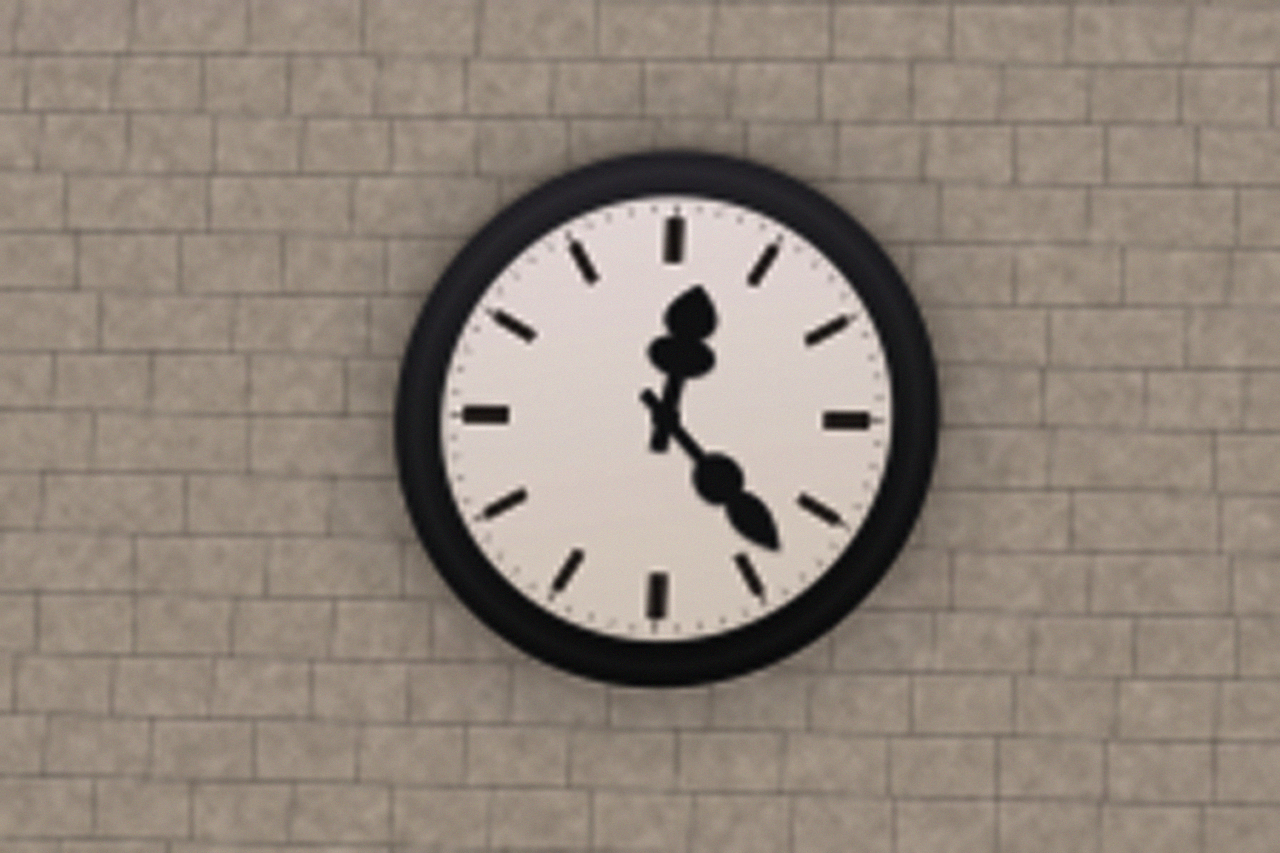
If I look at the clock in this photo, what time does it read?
12:23
